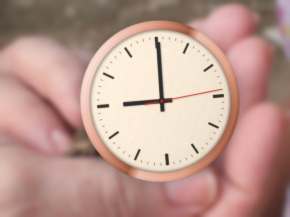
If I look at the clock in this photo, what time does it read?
9:00:14
